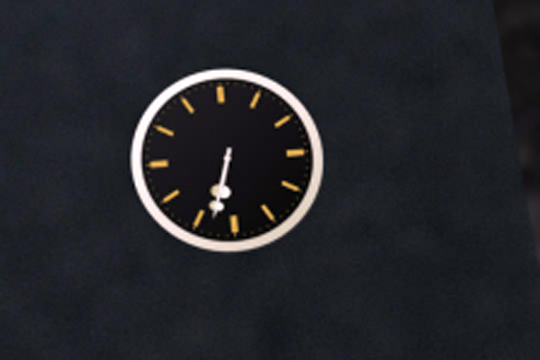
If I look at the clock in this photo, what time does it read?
6:33
